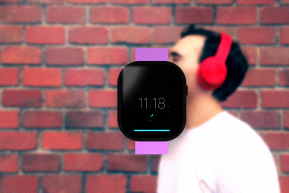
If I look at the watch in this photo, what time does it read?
11:18
